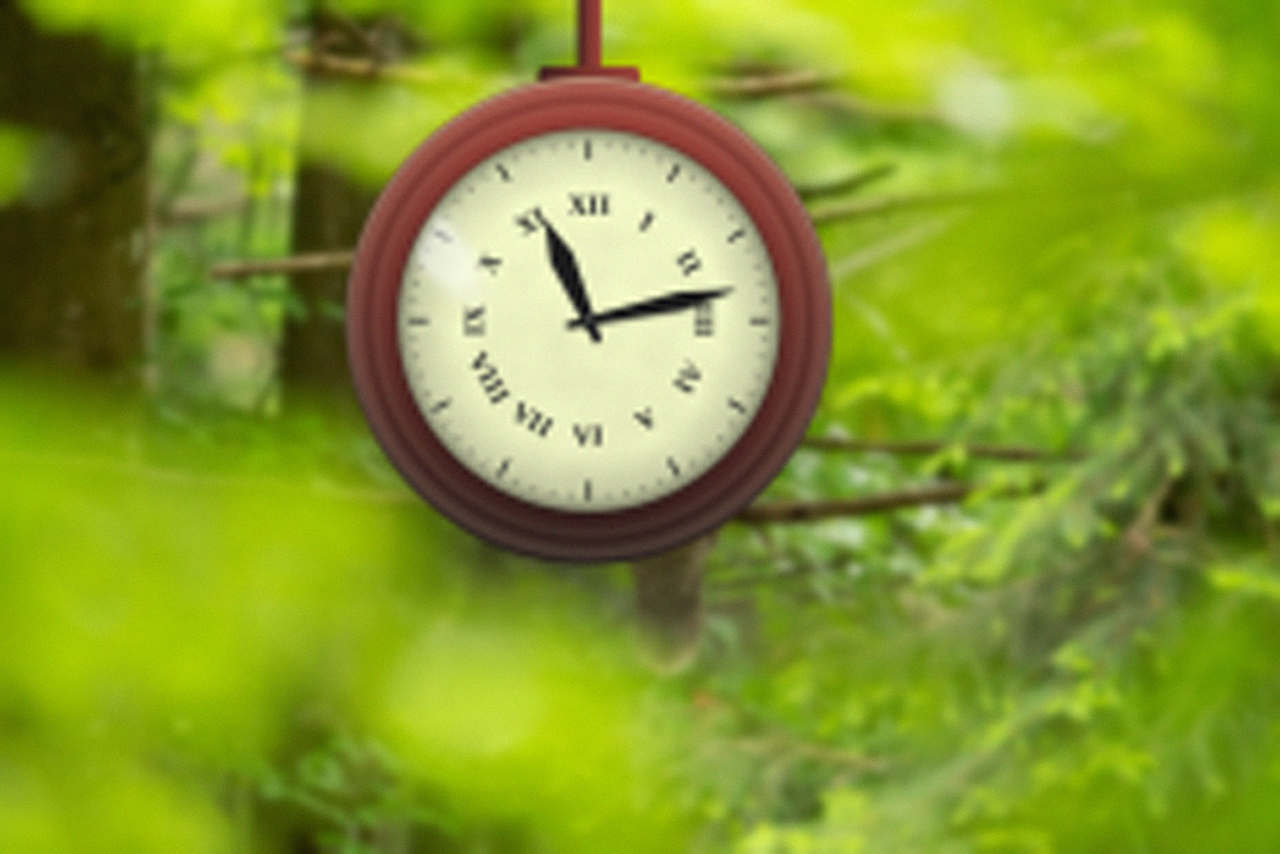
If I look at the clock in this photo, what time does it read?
11:13
